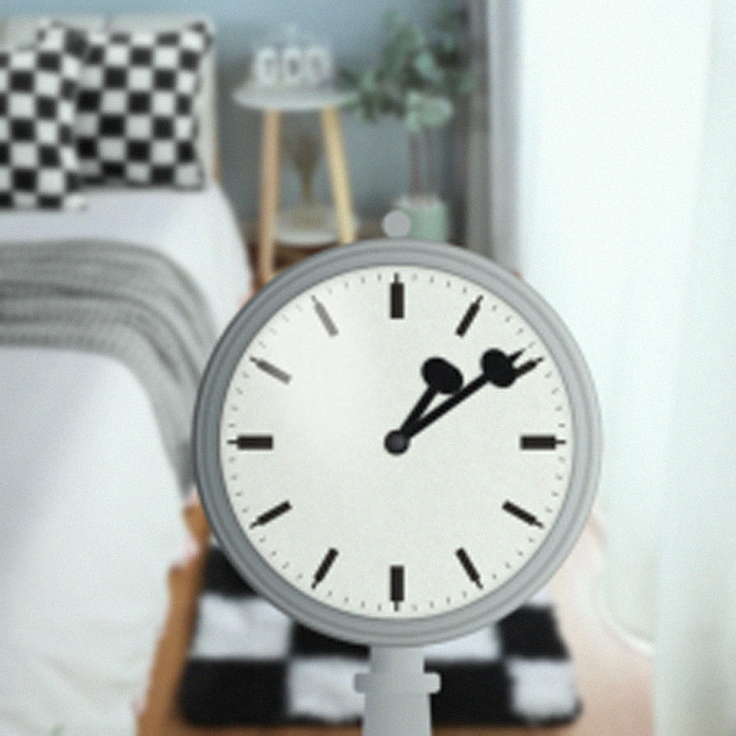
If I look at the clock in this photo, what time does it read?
1:09
